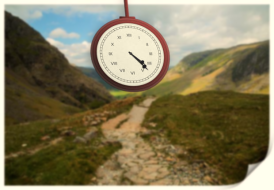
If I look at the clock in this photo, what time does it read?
4:23
